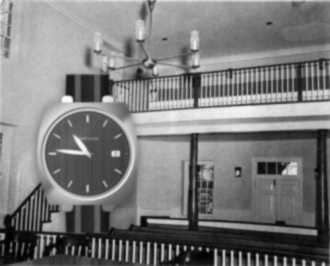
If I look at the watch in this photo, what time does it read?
10:46
